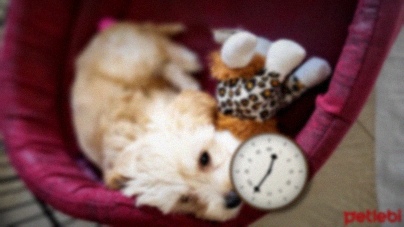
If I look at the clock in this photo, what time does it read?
12:36
